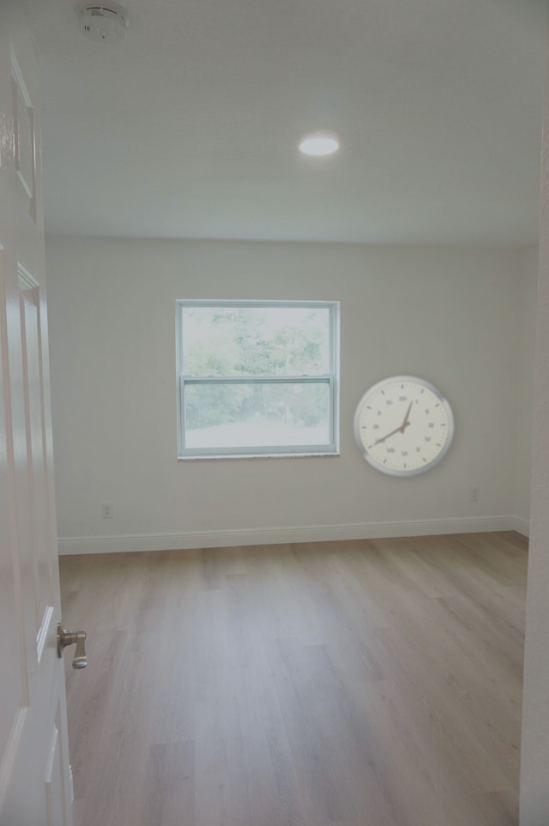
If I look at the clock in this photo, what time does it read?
12:40
